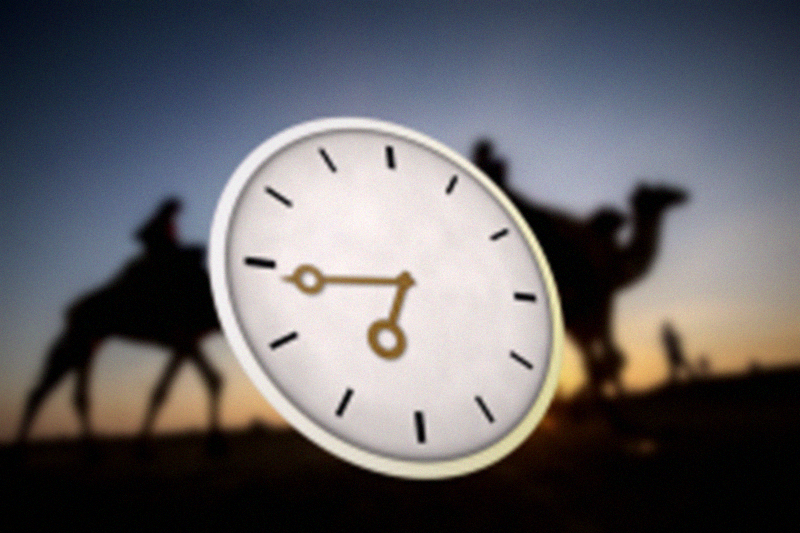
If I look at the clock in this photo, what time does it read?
6:44
